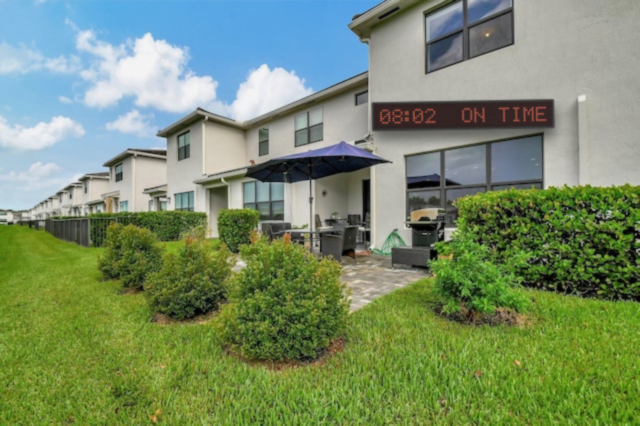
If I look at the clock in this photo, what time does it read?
8:02
